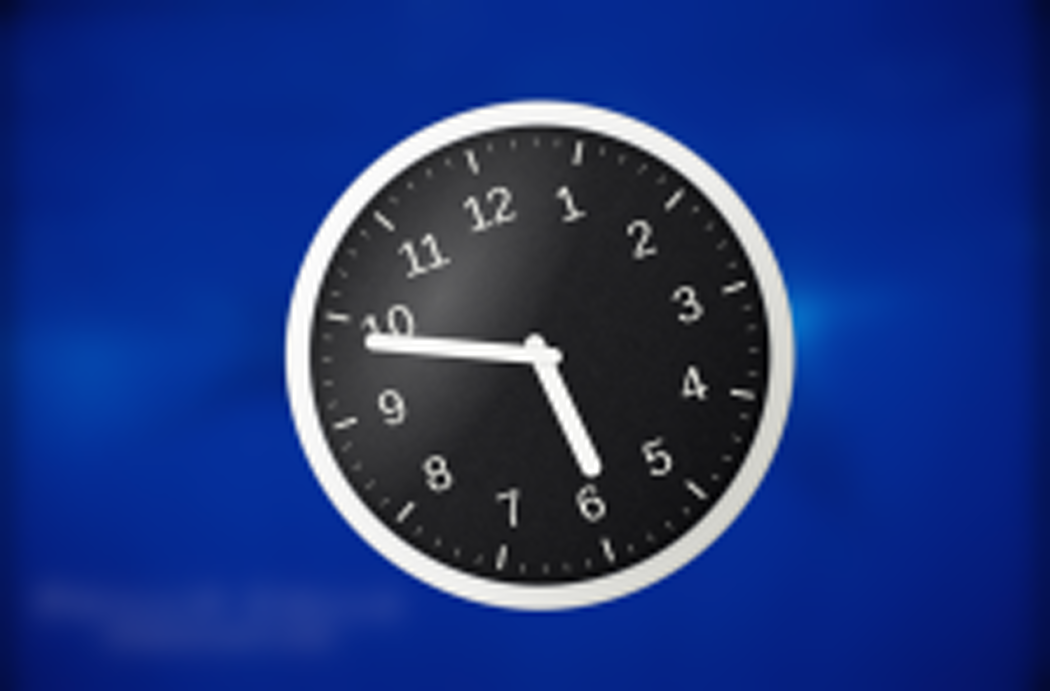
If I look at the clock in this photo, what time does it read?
5:49
